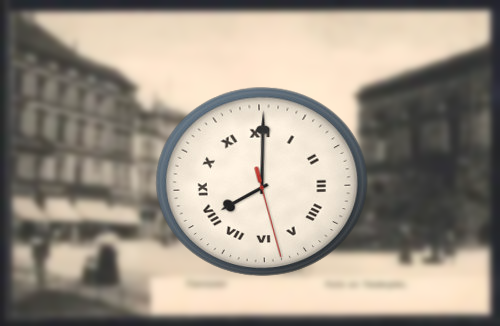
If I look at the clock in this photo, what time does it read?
8:00:28
